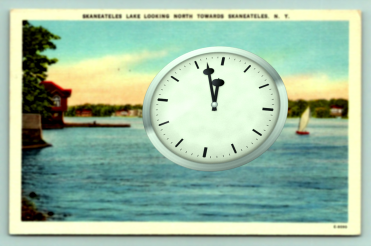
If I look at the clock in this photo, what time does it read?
11:57
